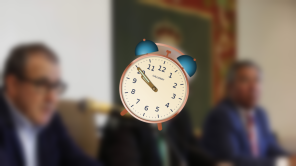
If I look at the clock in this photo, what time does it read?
9:50
